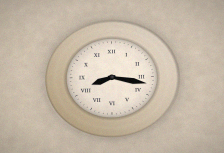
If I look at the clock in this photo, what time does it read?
8:17
